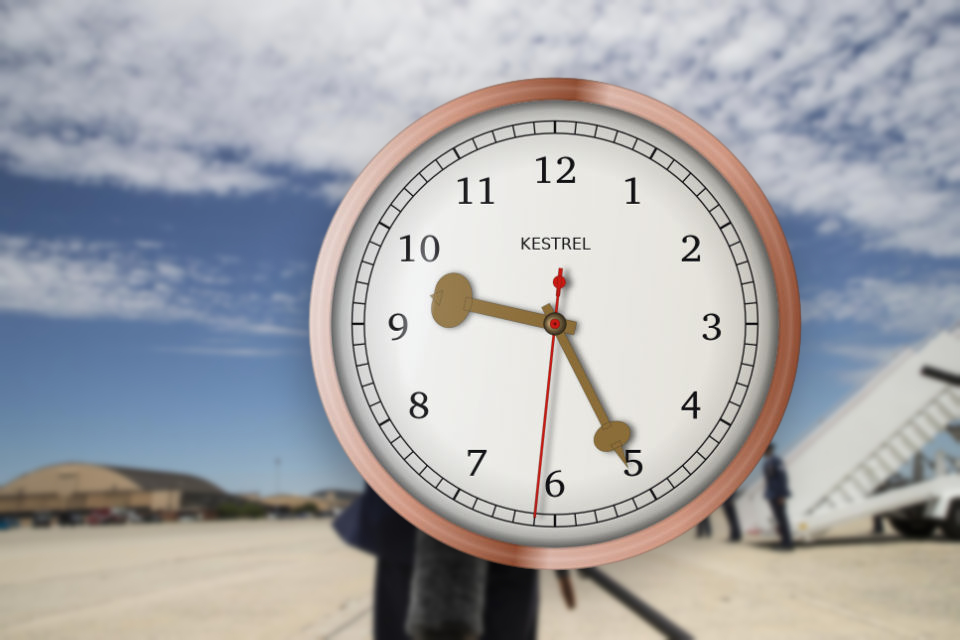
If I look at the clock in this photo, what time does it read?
9:25:31
